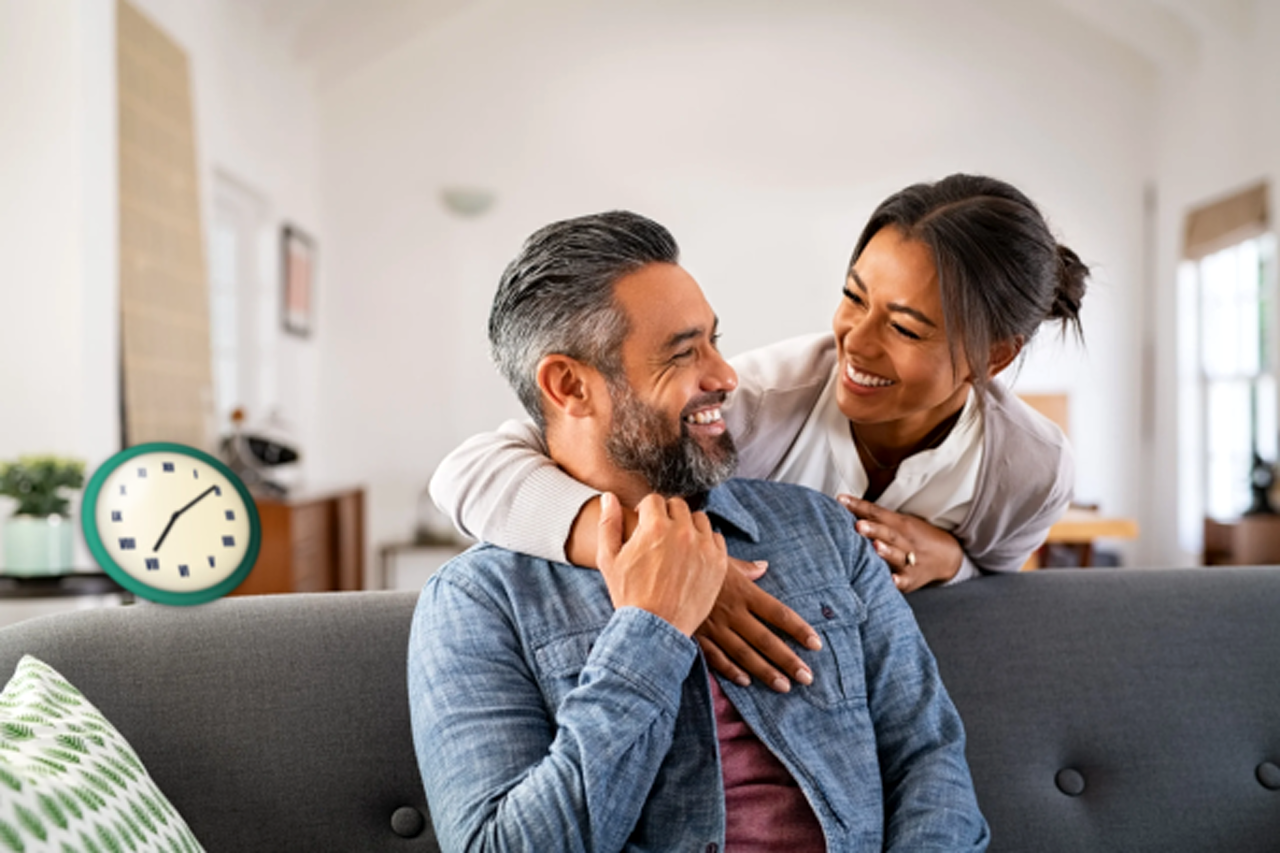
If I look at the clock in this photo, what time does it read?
7:09
